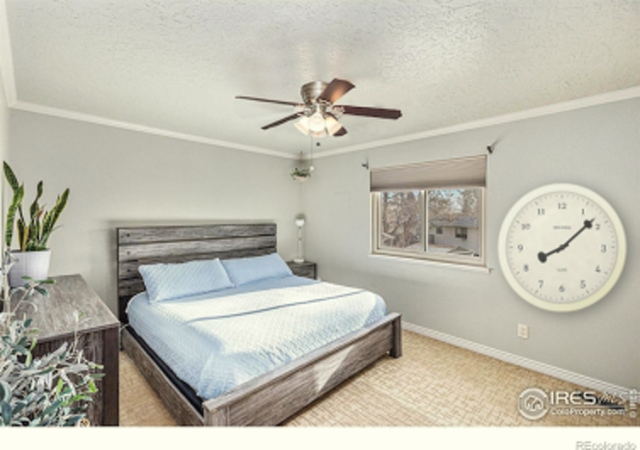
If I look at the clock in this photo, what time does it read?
8:08
